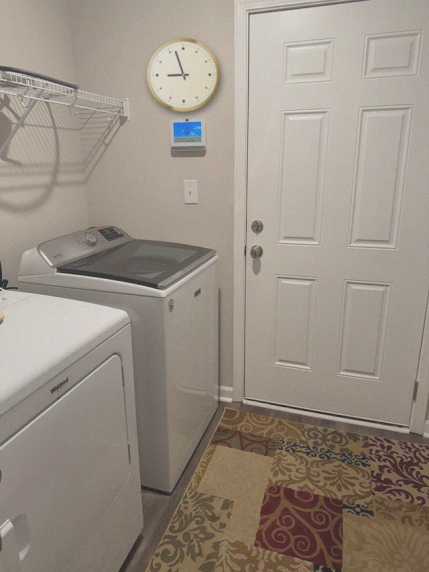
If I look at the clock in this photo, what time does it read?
8:57
